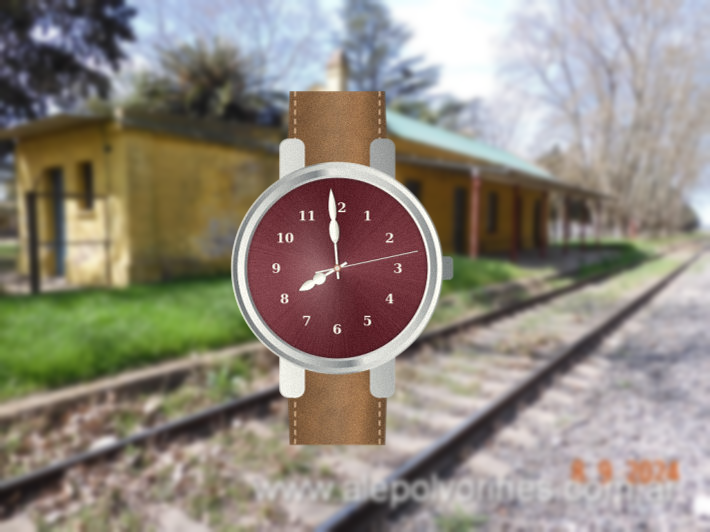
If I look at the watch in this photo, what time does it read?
7:59:13
